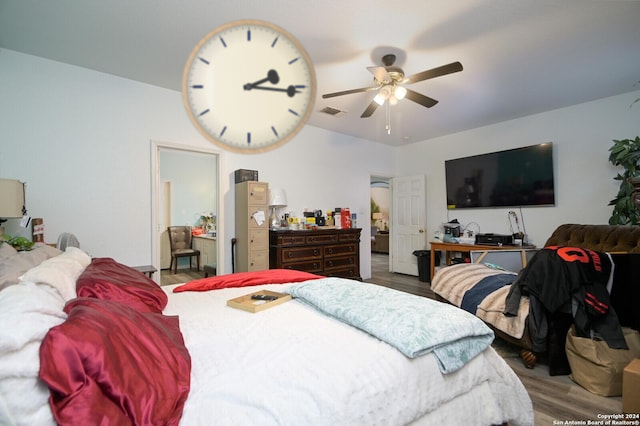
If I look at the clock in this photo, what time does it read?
2:16
